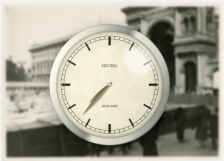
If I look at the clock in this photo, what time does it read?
7:37
